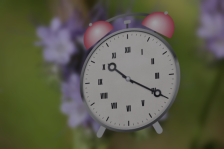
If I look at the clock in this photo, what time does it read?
10:20
